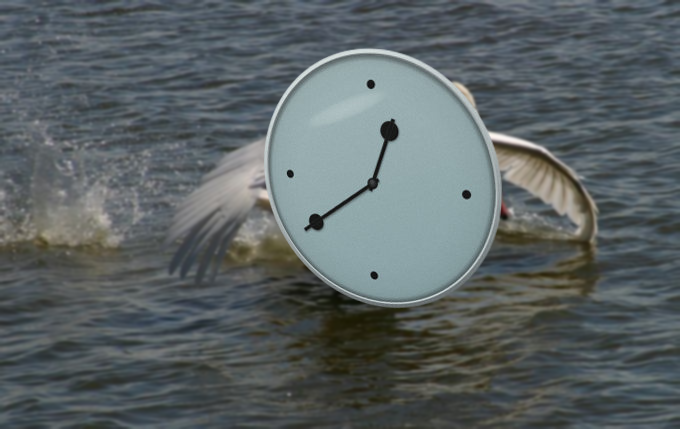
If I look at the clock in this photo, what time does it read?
12:39
